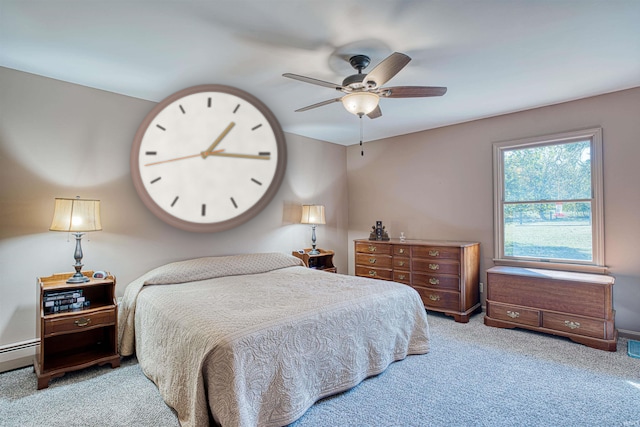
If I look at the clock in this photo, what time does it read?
1:15:43
